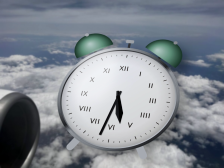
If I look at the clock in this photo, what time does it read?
5:32
